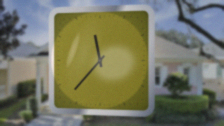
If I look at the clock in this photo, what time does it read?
11:37
